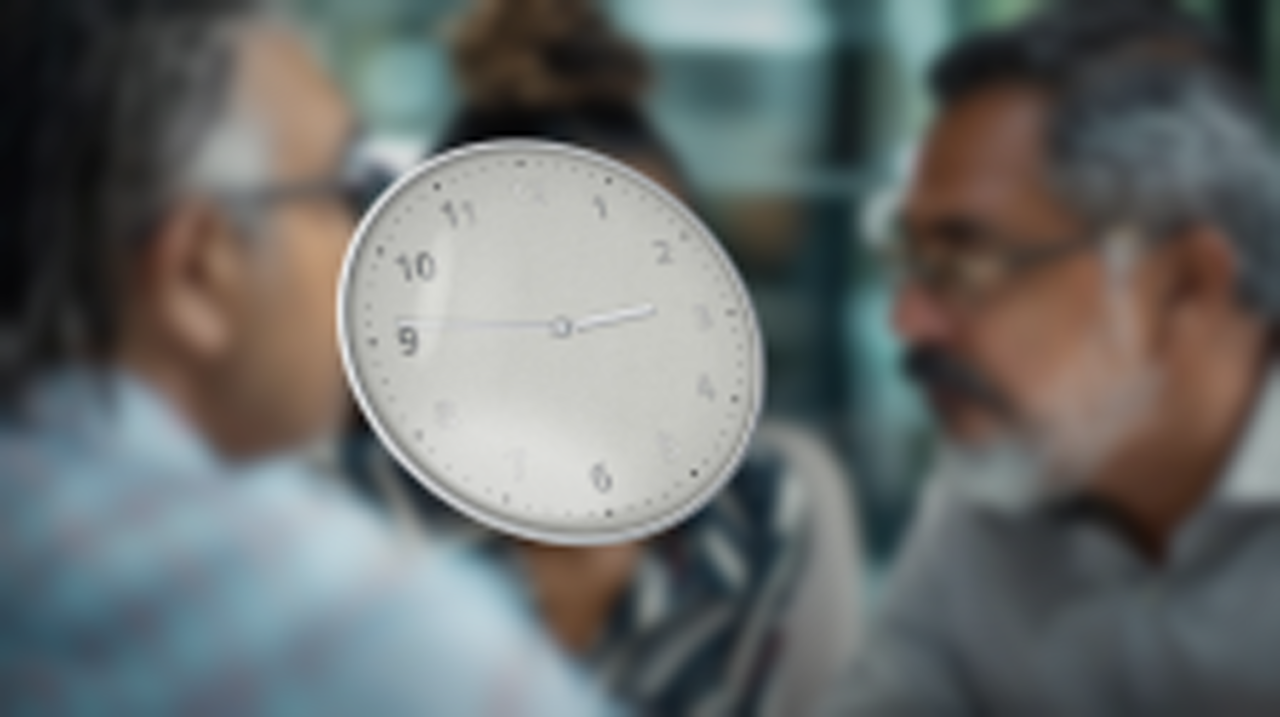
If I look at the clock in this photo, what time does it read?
2:46
